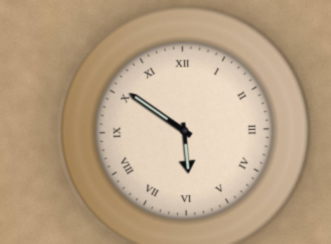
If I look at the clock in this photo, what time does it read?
5:51
